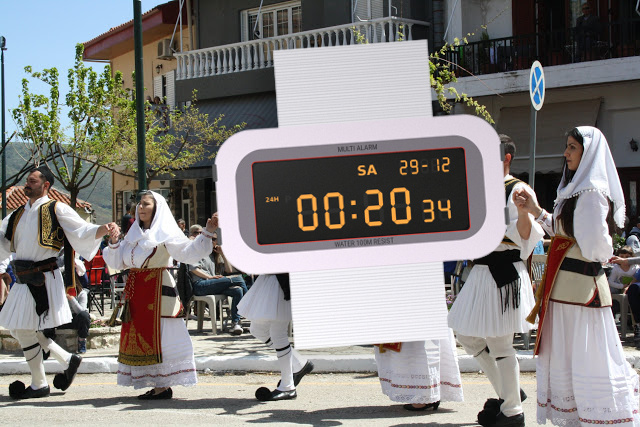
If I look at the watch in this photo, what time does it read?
0:20:34
